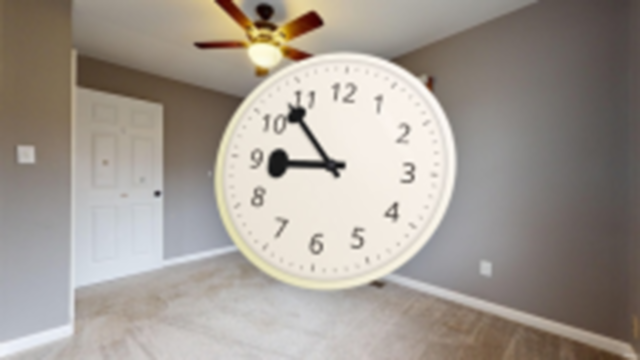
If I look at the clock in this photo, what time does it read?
8:53
